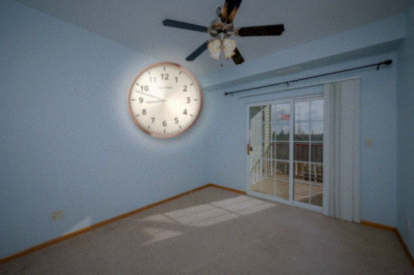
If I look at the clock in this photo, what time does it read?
8:48
